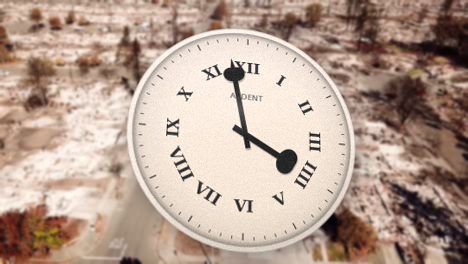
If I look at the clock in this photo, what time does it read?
3:58
